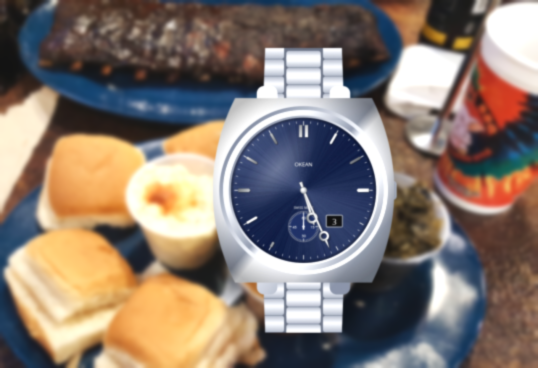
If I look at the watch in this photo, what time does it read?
5:26
